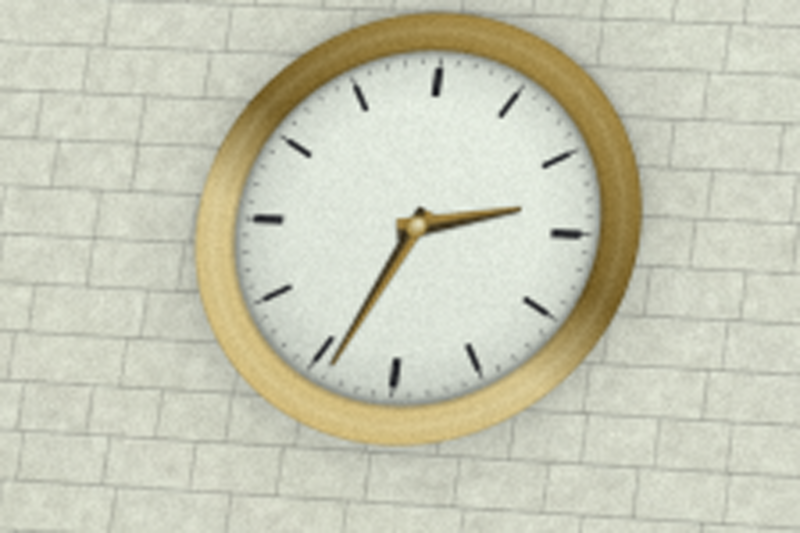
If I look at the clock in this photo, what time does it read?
2:34
